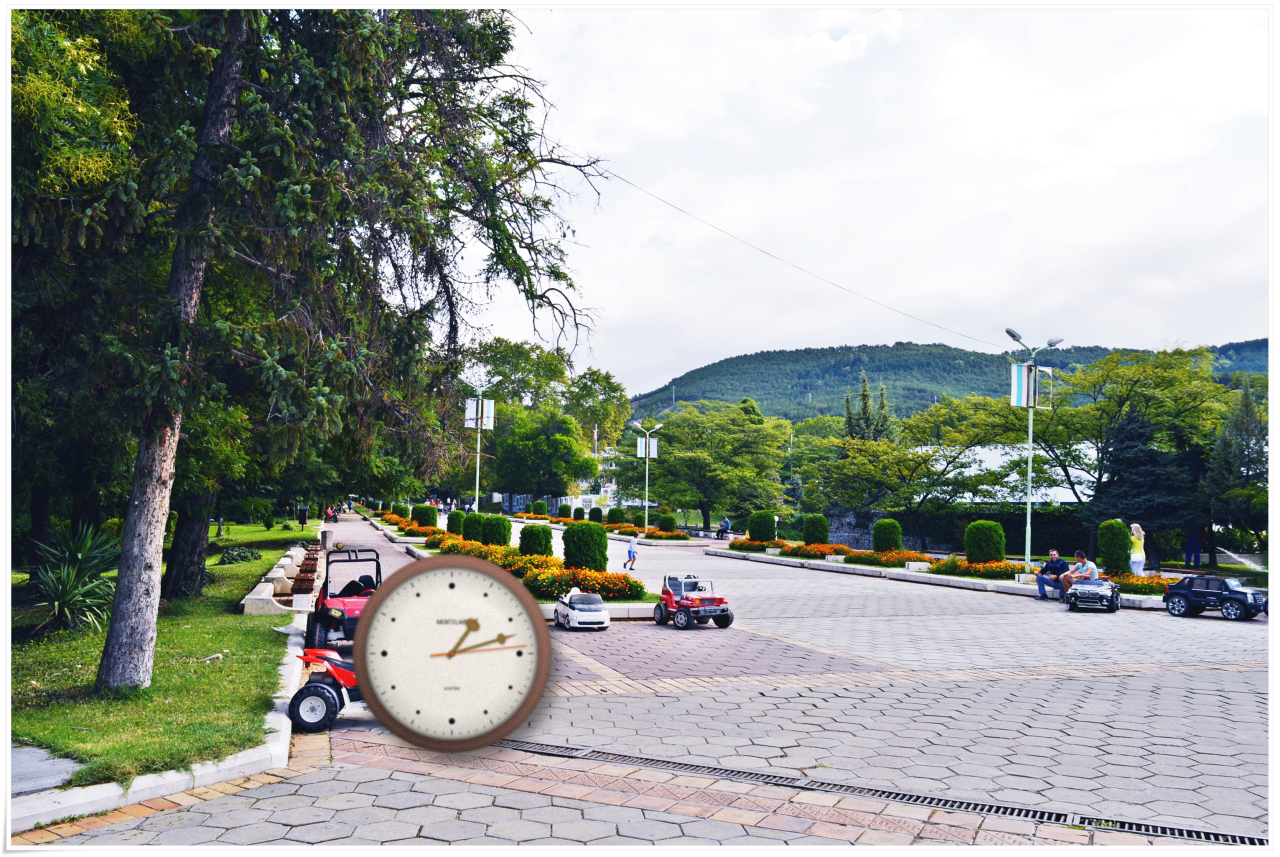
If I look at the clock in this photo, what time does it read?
1:12:14
